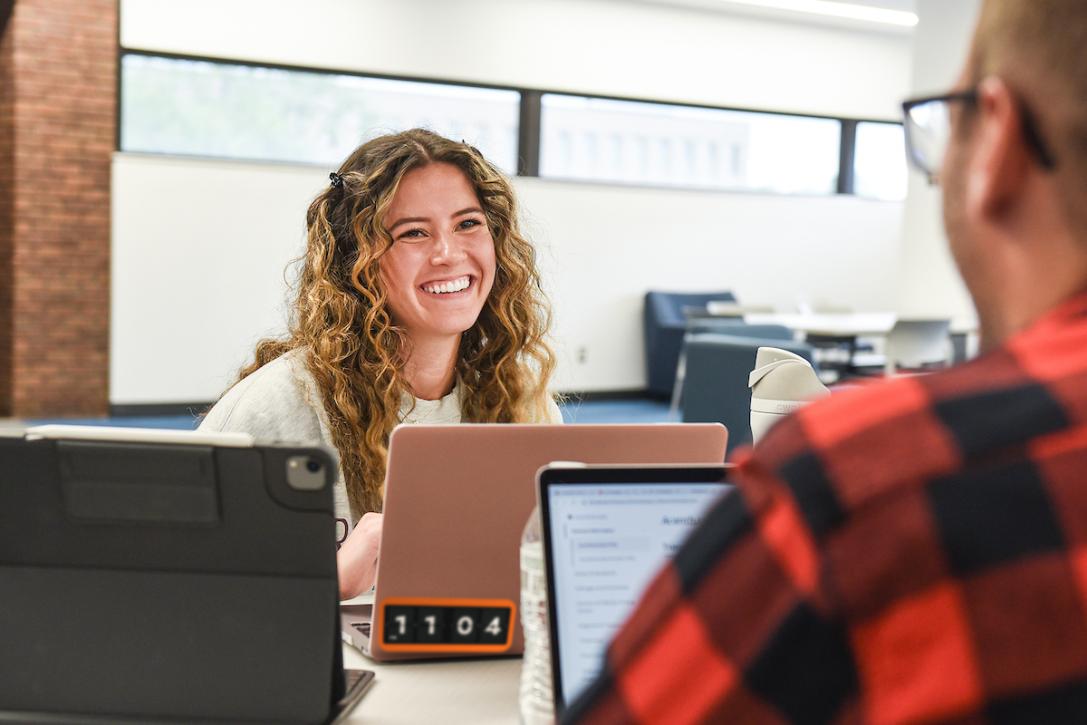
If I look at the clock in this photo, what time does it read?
11:04
